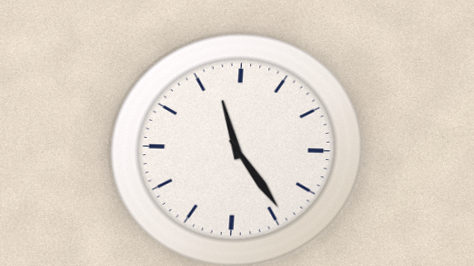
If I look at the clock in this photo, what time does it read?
11:24
